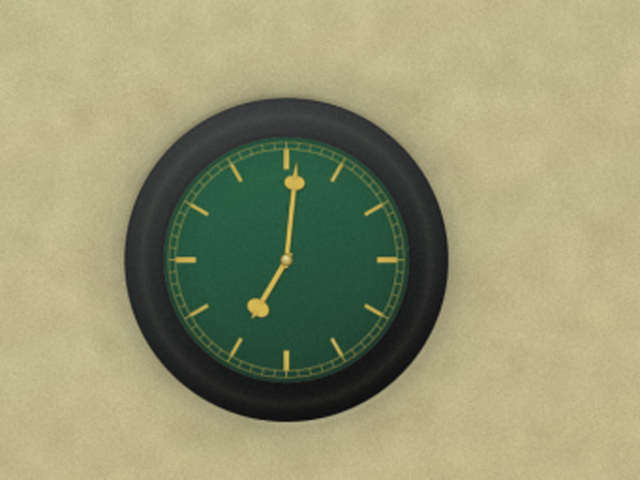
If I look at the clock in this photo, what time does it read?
7:01
